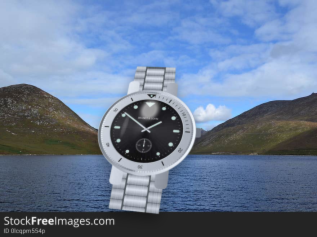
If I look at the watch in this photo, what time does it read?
1:51
